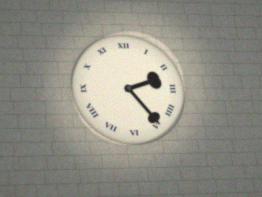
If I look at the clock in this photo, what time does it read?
2:24
